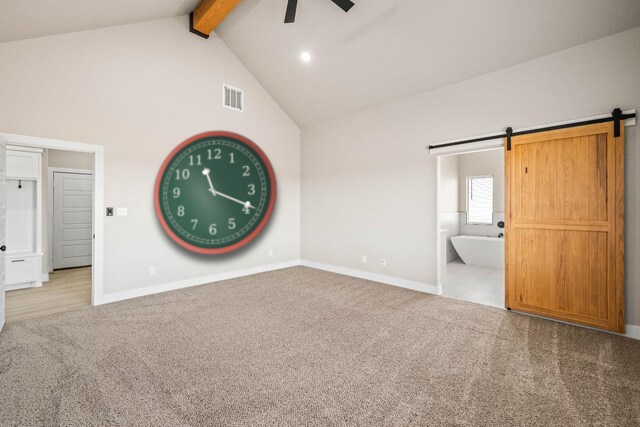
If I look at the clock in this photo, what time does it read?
11:19
